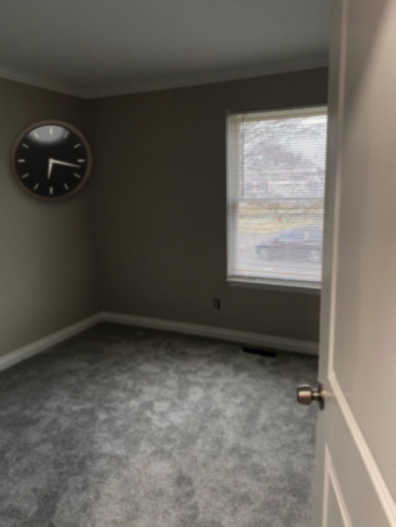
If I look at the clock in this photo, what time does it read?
6:17
